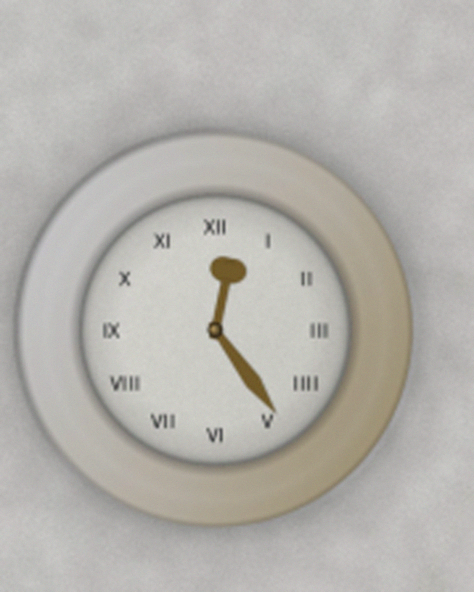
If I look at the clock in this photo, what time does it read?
12:24
